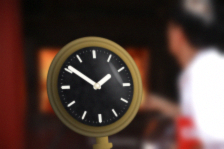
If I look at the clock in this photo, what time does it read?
1:51
